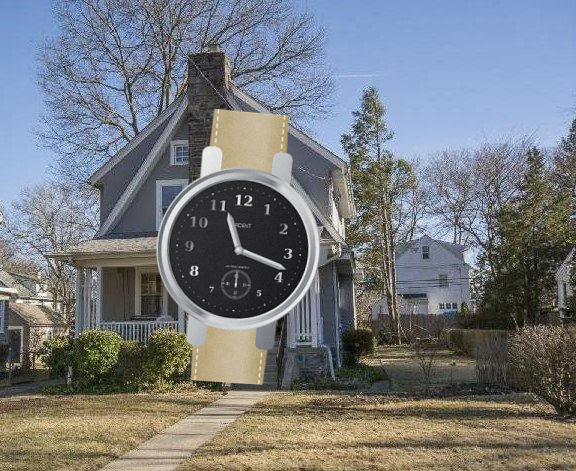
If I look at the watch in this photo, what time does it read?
11:18
